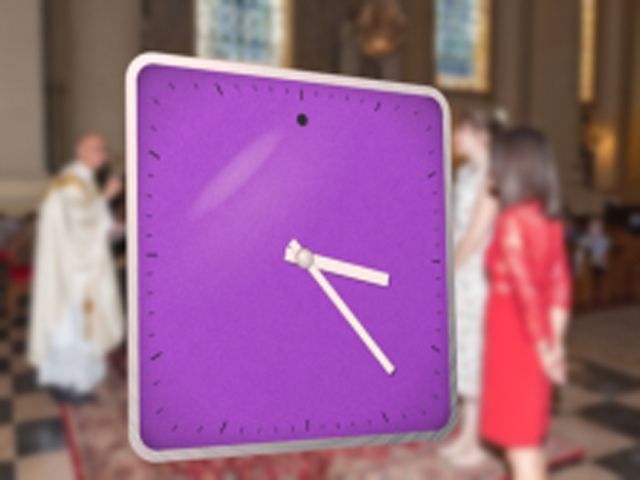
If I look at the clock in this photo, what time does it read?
3:23
